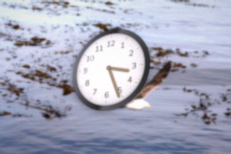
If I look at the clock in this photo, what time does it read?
3:26
